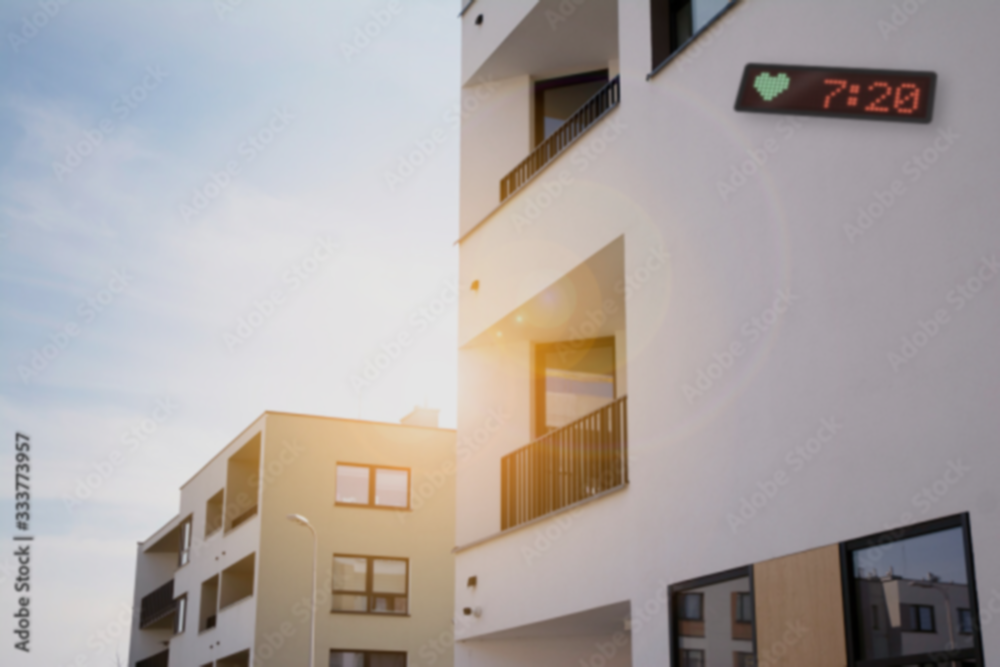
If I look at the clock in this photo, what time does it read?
7:20
